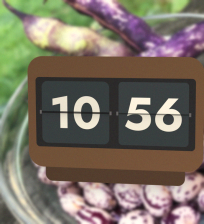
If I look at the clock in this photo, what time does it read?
10:56
